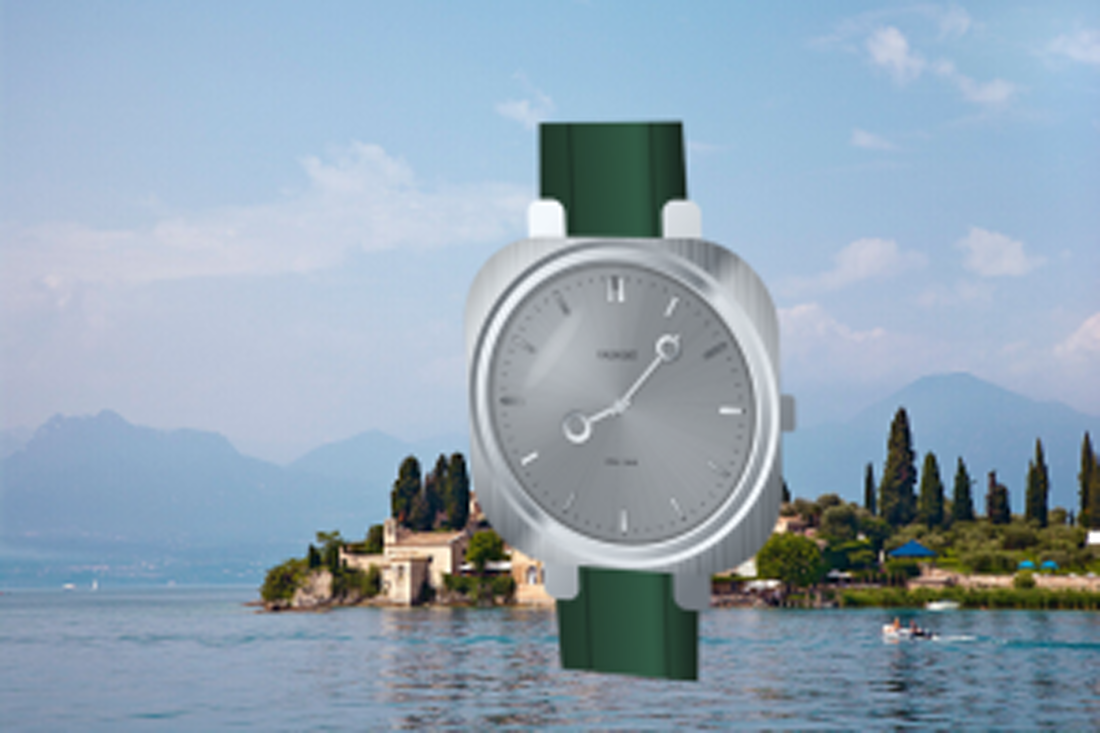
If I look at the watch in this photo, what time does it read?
8:07
